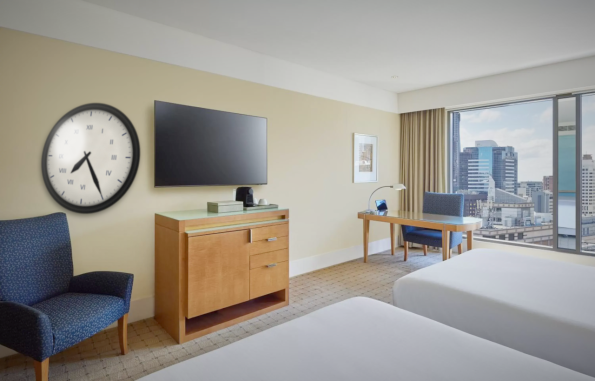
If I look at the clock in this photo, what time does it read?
7:25
